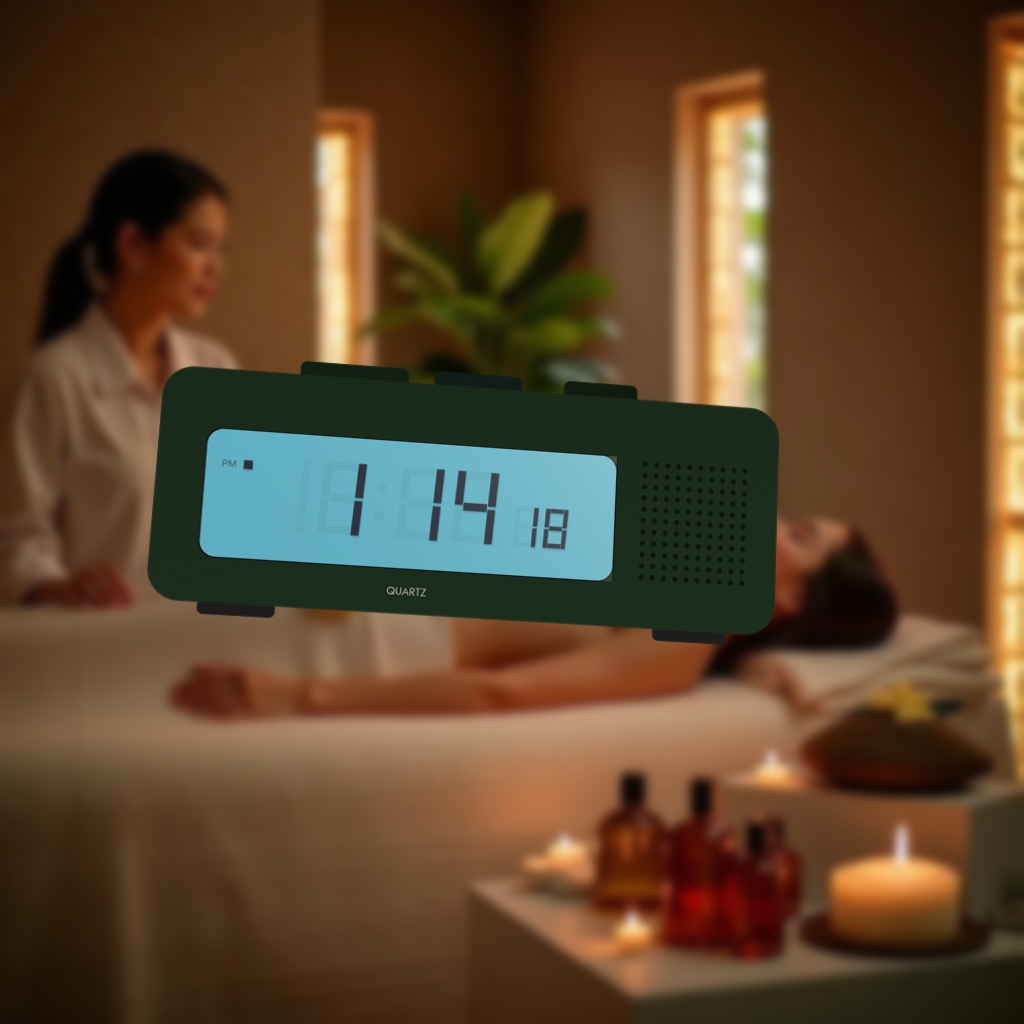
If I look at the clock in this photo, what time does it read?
1:14:18
